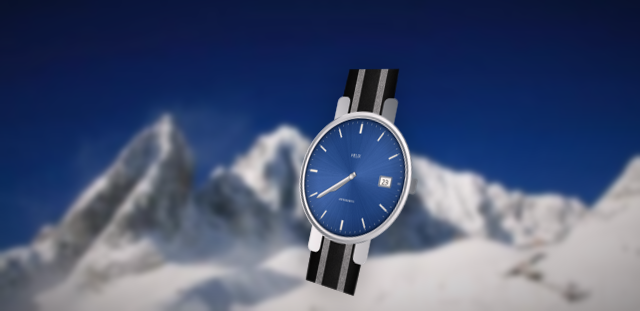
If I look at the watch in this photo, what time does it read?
7:39
